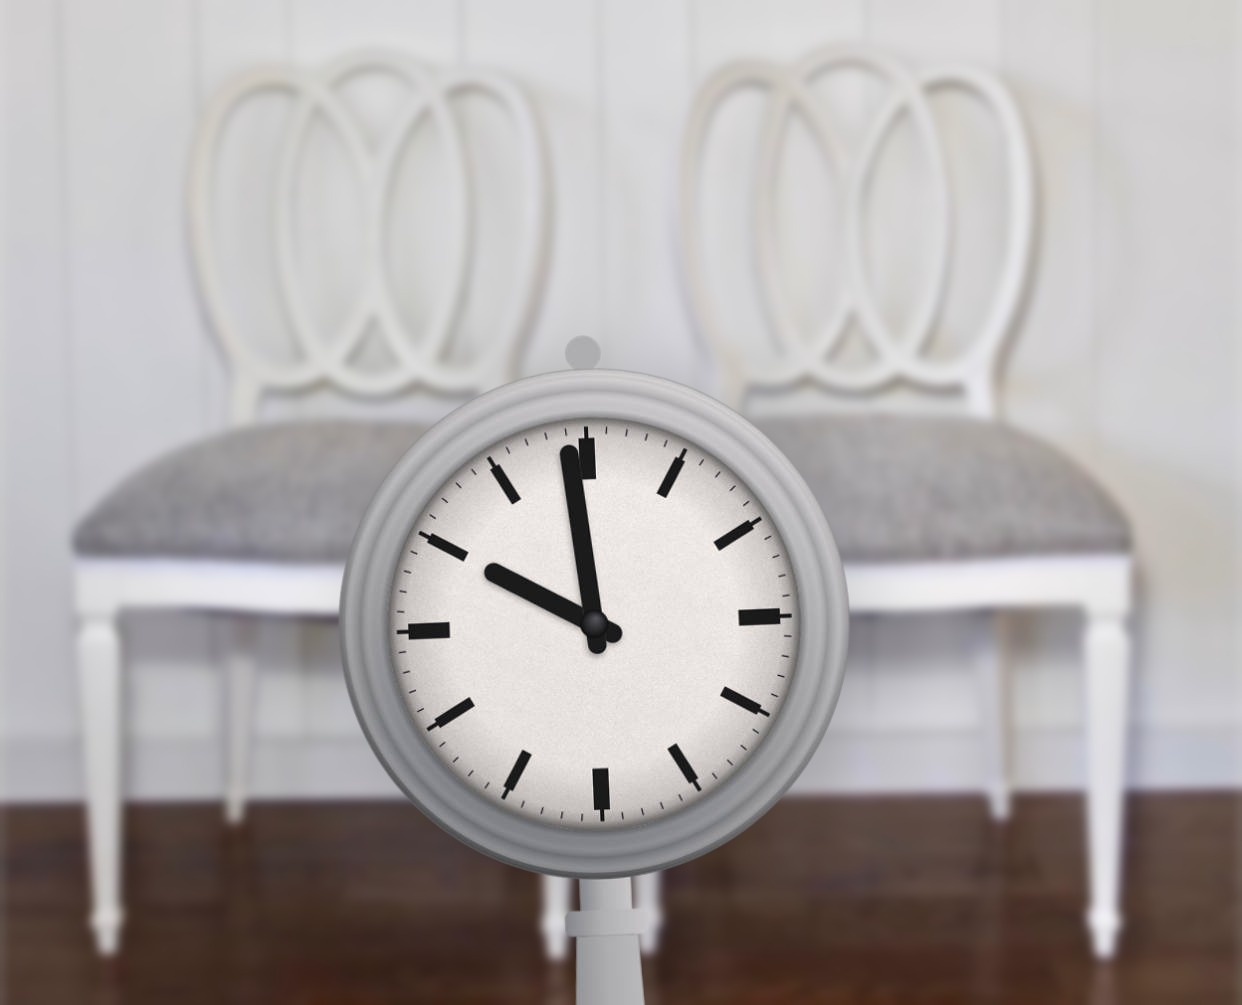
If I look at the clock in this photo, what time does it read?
9:59
